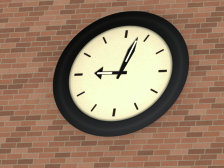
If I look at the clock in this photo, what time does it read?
9:03
